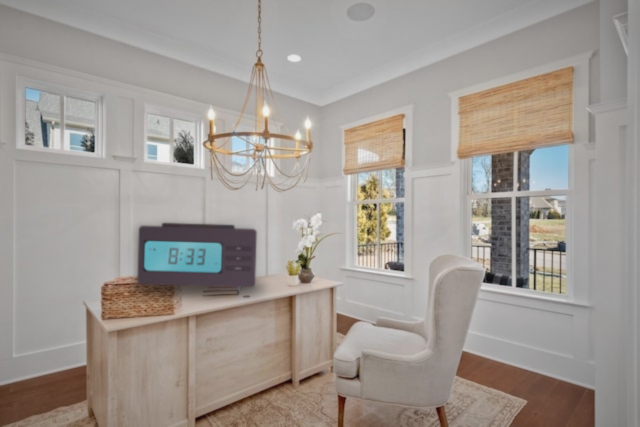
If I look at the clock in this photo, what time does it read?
8:33
